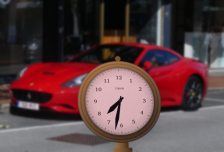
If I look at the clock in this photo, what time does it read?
7:32
